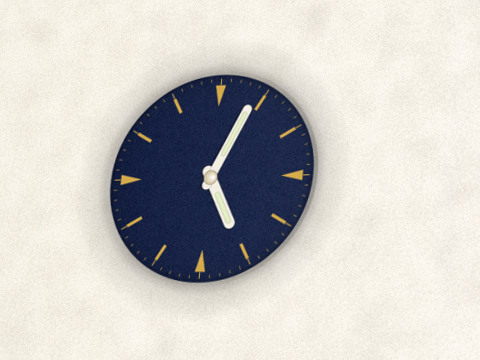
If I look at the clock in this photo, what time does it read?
5:04
